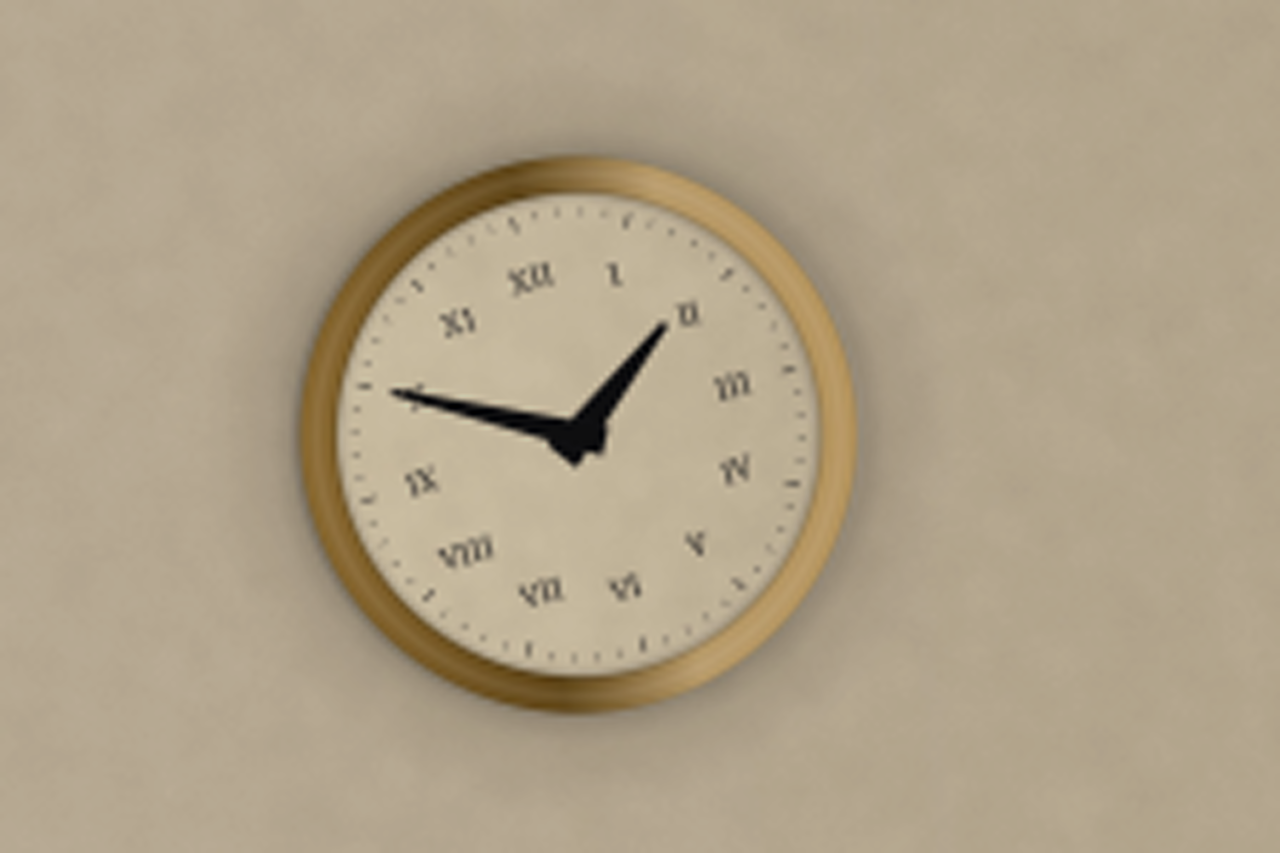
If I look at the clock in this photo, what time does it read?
1:50
